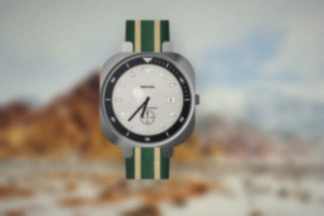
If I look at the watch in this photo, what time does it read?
6:37
